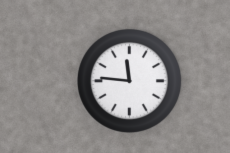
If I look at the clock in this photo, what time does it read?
11:46
